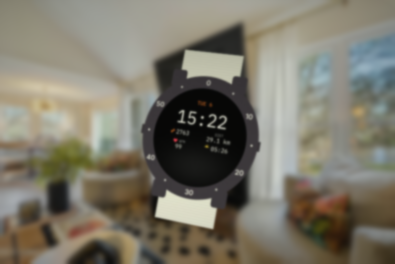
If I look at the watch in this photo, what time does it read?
15:22
